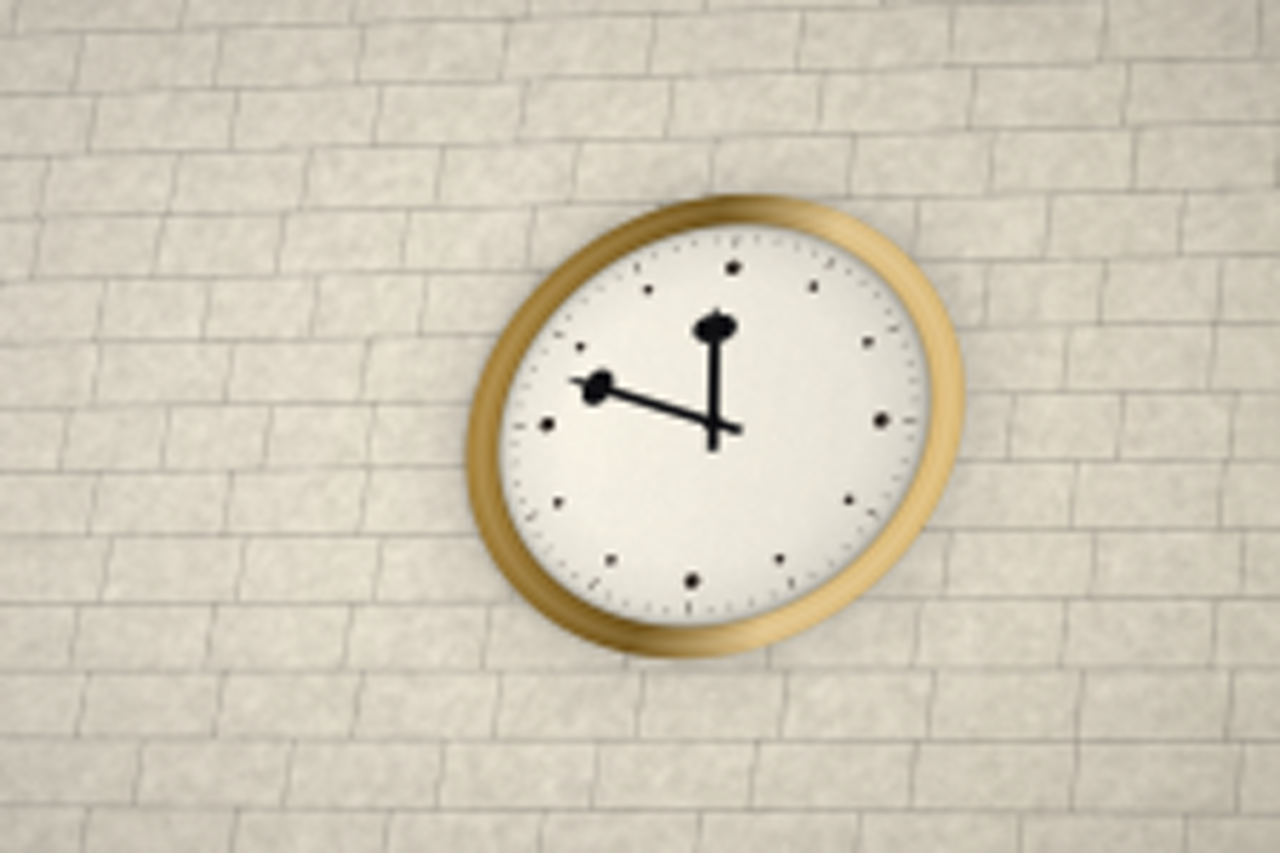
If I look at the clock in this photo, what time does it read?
11:48
